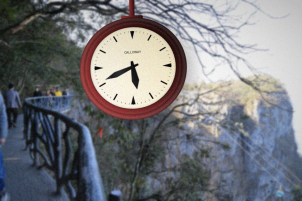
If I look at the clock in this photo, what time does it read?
5:41
